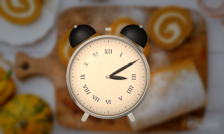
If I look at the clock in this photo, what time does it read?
3:10
